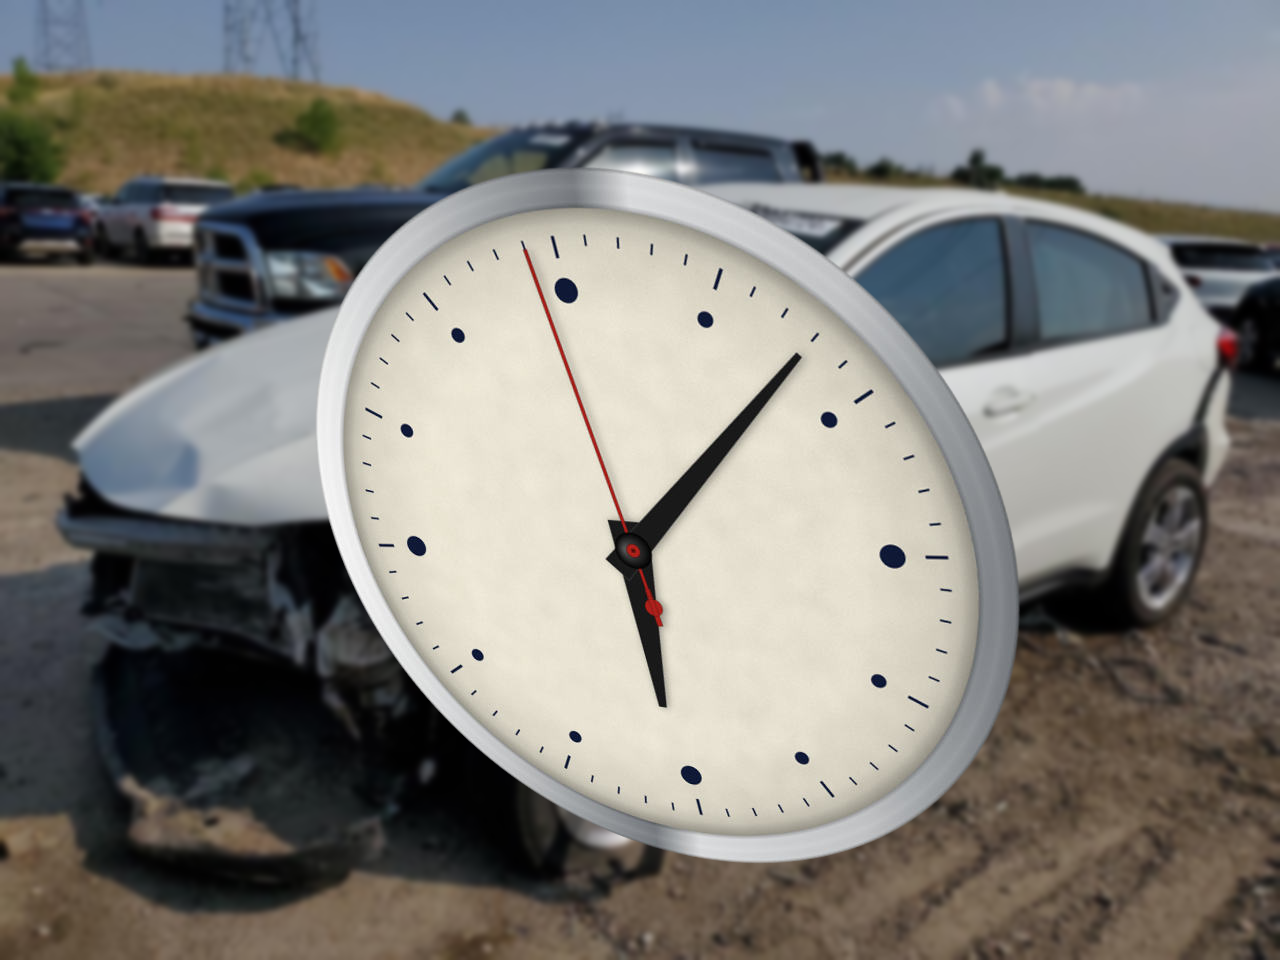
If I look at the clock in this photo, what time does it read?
6:07:59
